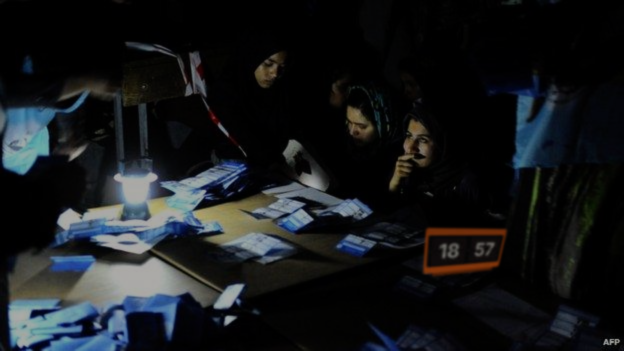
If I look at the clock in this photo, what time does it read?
18:57
